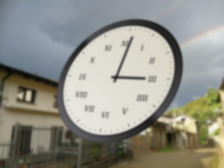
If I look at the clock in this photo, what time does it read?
3:01
